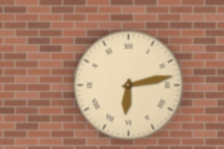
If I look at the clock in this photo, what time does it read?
6:13
